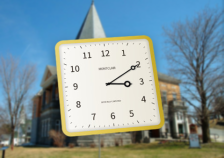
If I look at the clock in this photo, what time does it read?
3:10
